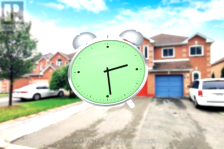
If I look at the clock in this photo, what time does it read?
2:29
